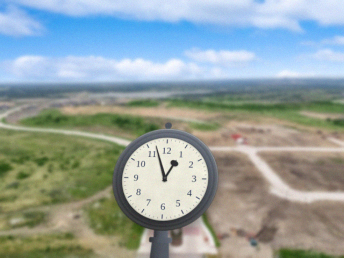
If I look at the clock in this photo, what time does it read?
12:57
